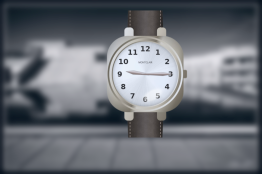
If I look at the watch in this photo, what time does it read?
9:15
